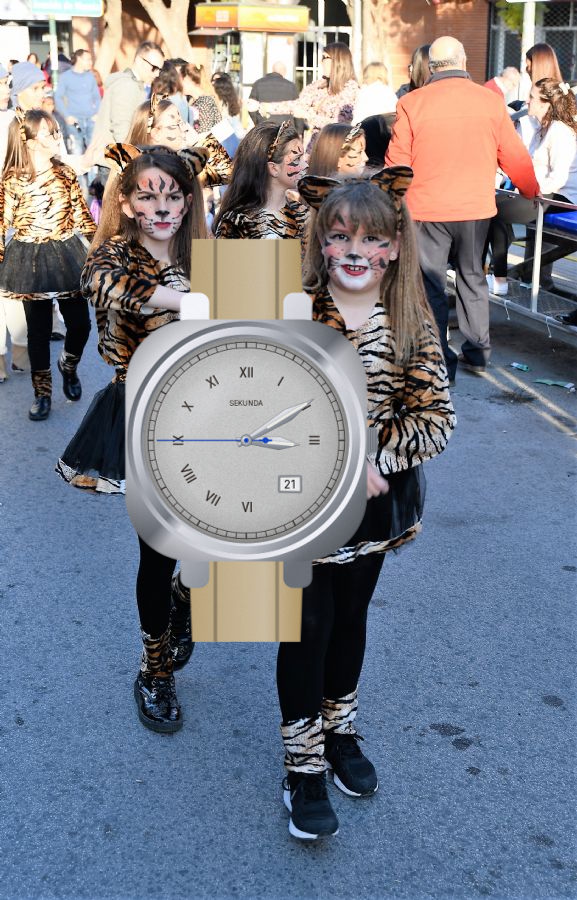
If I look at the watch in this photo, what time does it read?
3:09:45
